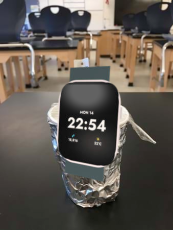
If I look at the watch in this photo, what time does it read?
22:54
